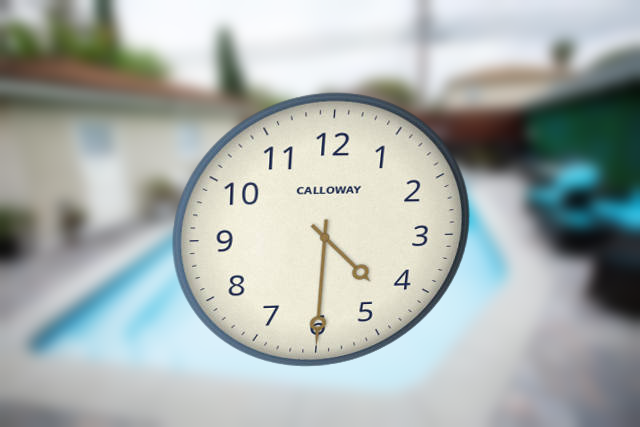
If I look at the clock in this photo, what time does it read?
4:30
